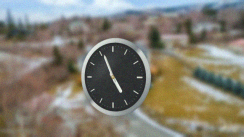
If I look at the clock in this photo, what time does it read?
4:56
